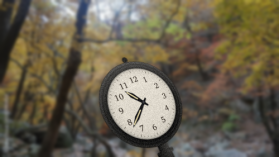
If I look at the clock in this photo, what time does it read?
10:38
